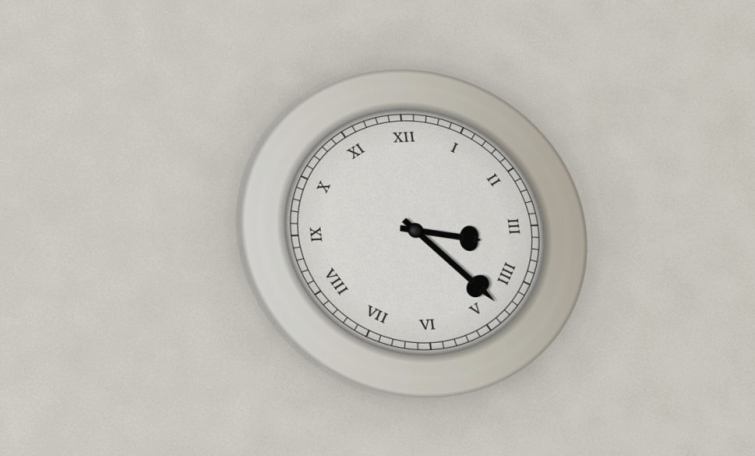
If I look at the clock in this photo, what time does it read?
3:23
